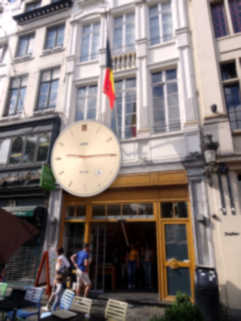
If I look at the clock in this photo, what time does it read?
9:15
